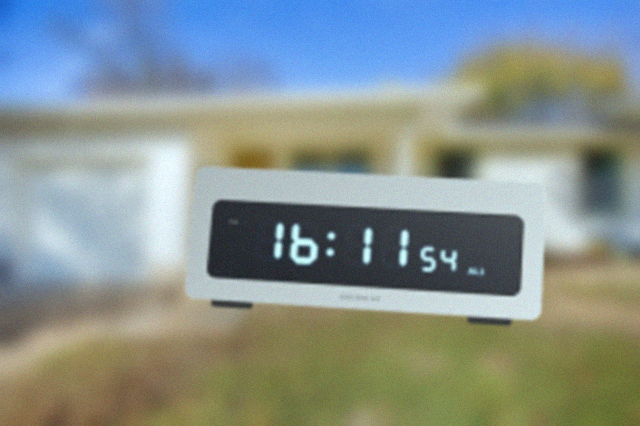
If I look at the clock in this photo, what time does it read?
16:11:54
